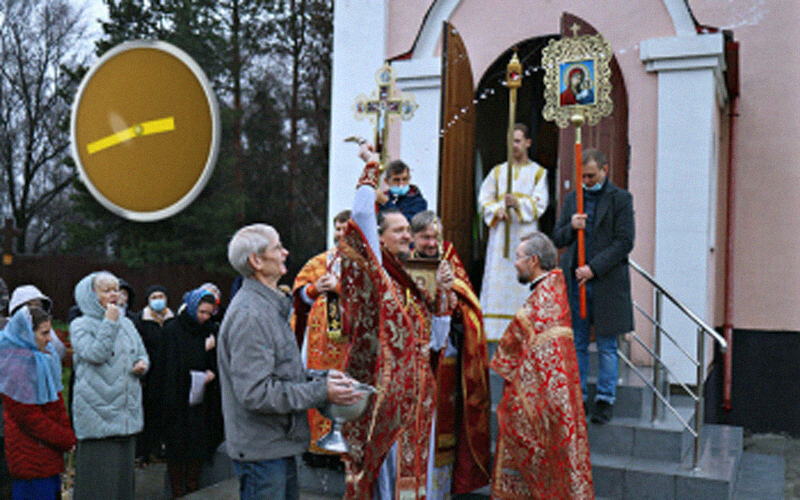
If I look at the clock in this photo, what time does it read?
2:42
